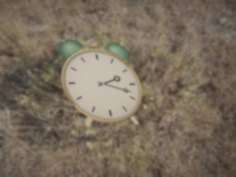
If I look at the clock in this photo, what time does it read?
2:18
